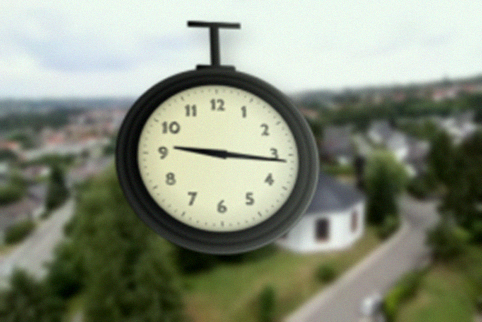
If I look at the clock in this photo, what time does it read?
9:16
